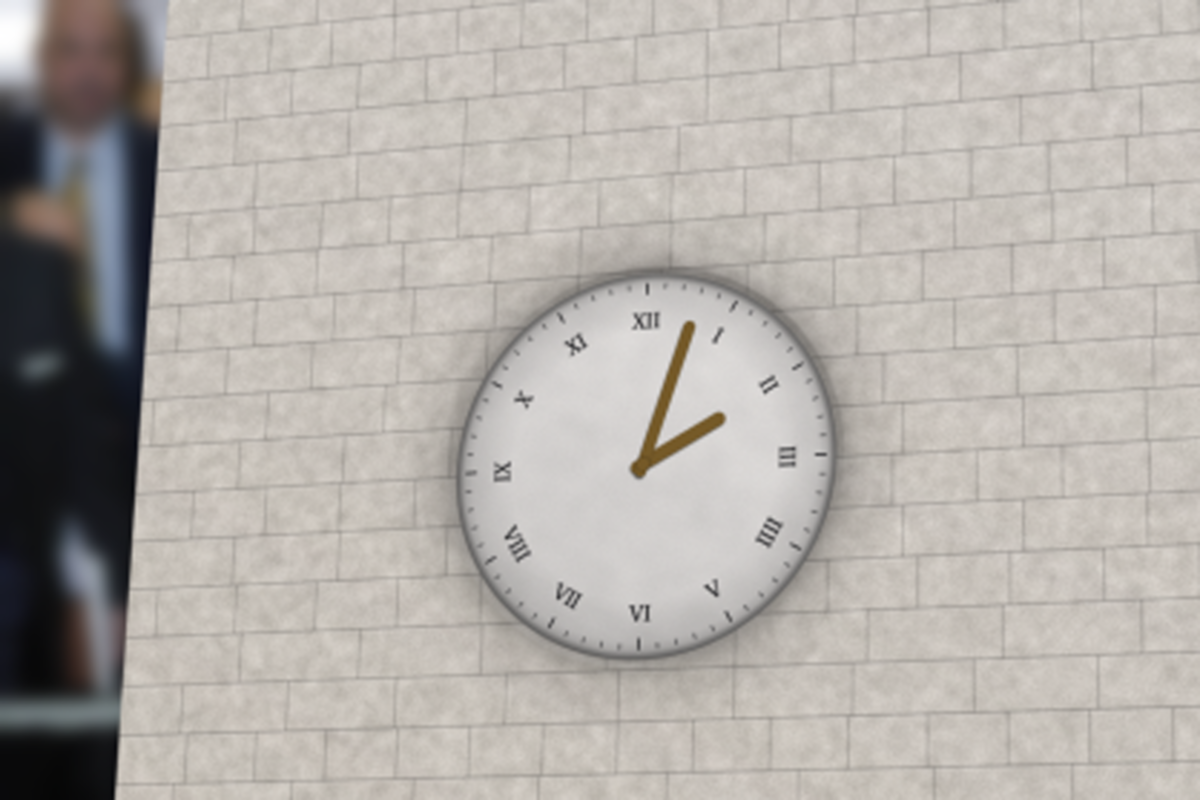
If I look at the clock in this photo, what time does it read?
2:03
